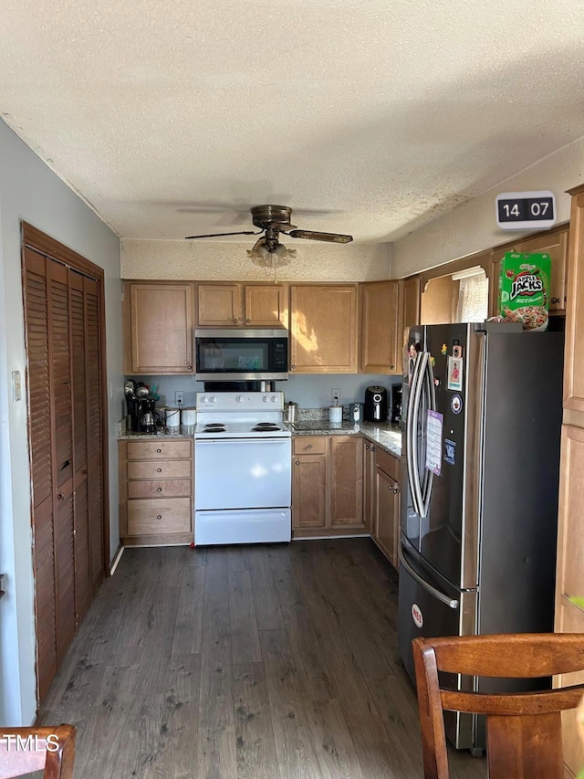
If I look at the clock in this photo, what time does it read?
14:07
